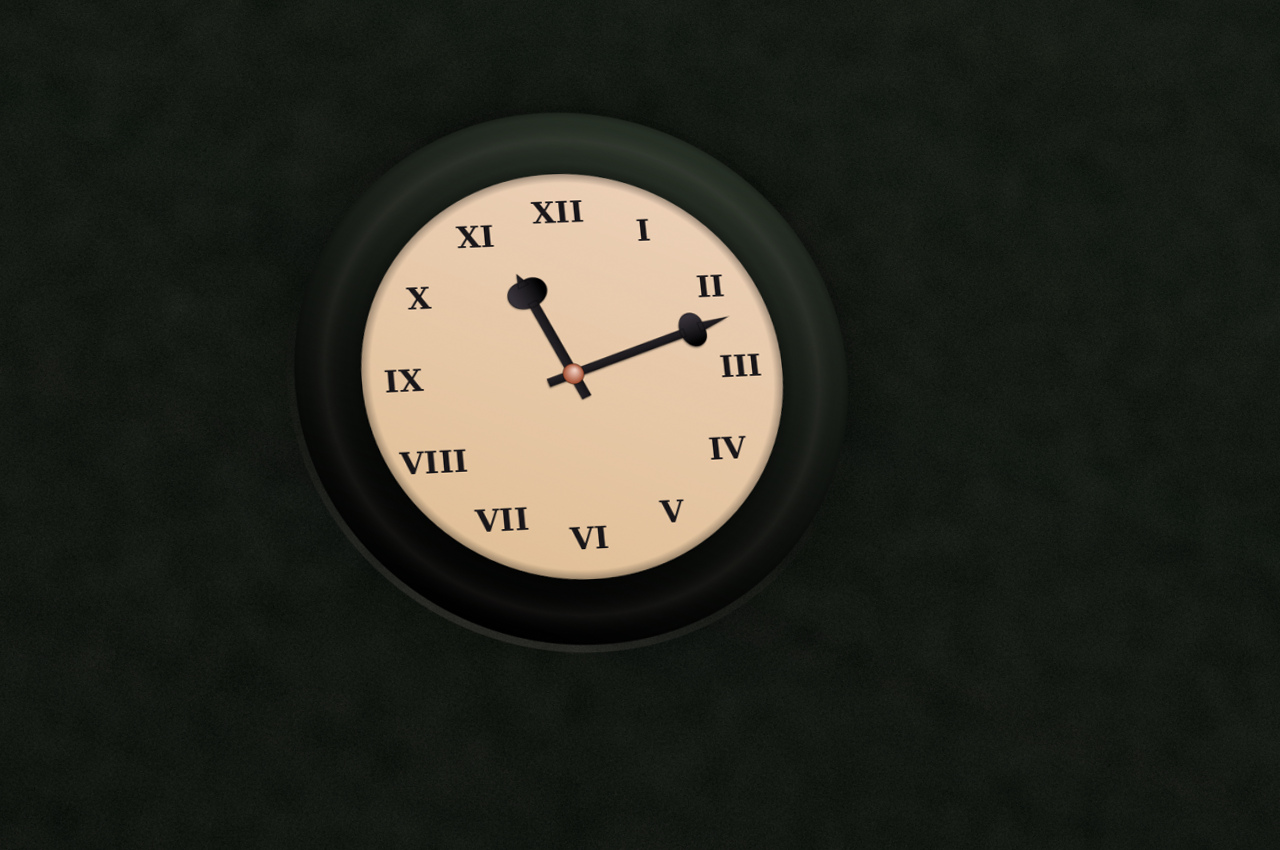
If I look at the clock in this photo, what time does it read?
11:12
